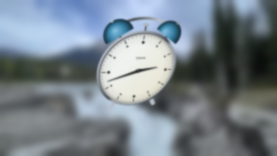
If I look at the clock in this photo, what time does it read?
2:42
